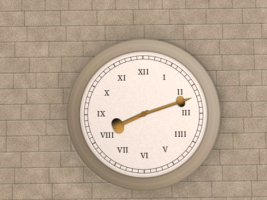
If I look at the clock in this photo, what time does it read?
8:12
